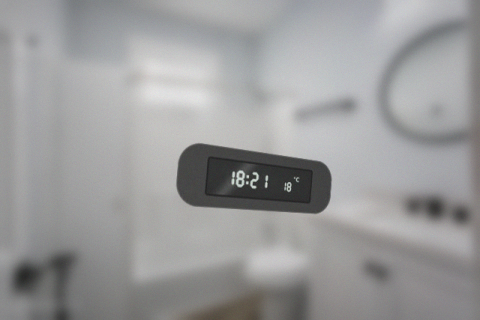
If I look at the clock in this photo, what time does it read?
18:21
